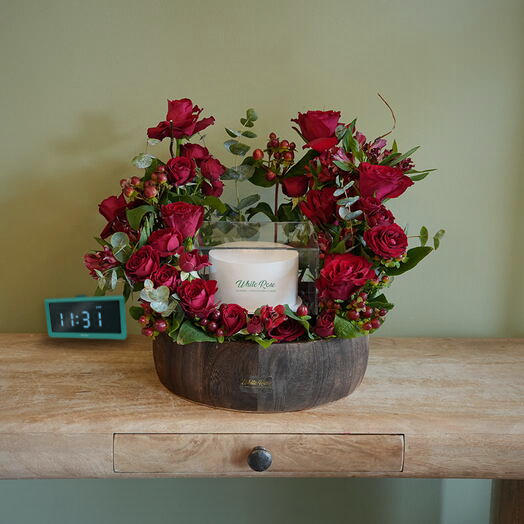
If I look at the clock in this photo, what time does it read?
11:31
